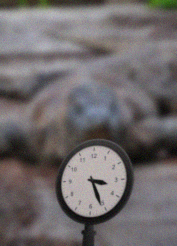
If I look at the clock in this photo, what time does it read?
3:26
